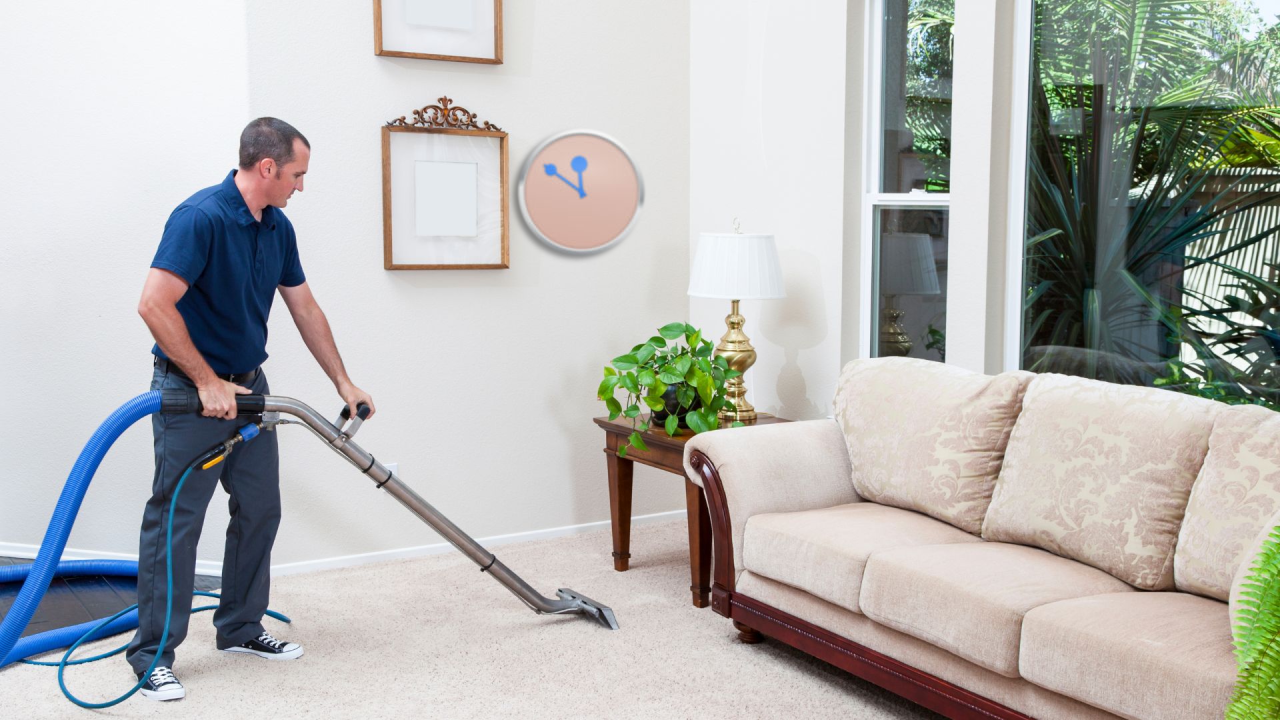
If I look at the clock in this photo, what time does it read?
11:51
